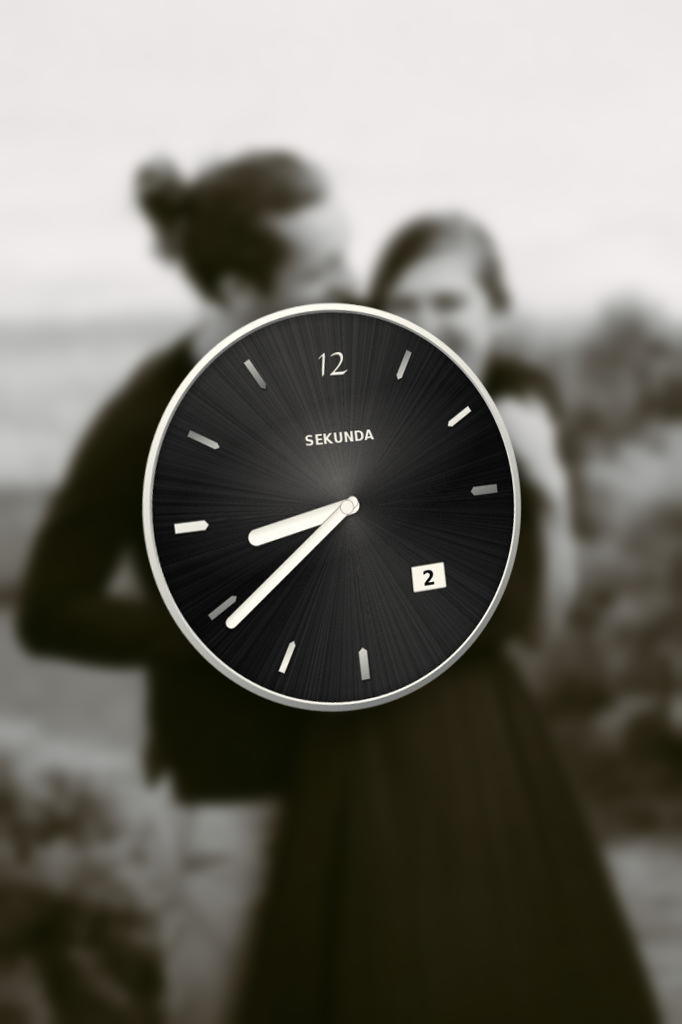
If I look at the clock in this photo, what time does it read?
8:39
